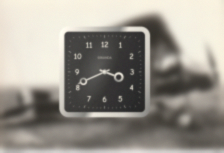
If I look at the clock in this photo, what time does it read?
3:41
